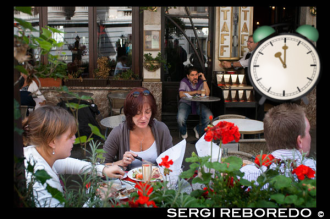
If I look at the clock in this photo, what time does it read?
11:00
